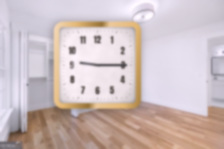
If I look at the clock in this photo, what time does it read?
9:15
